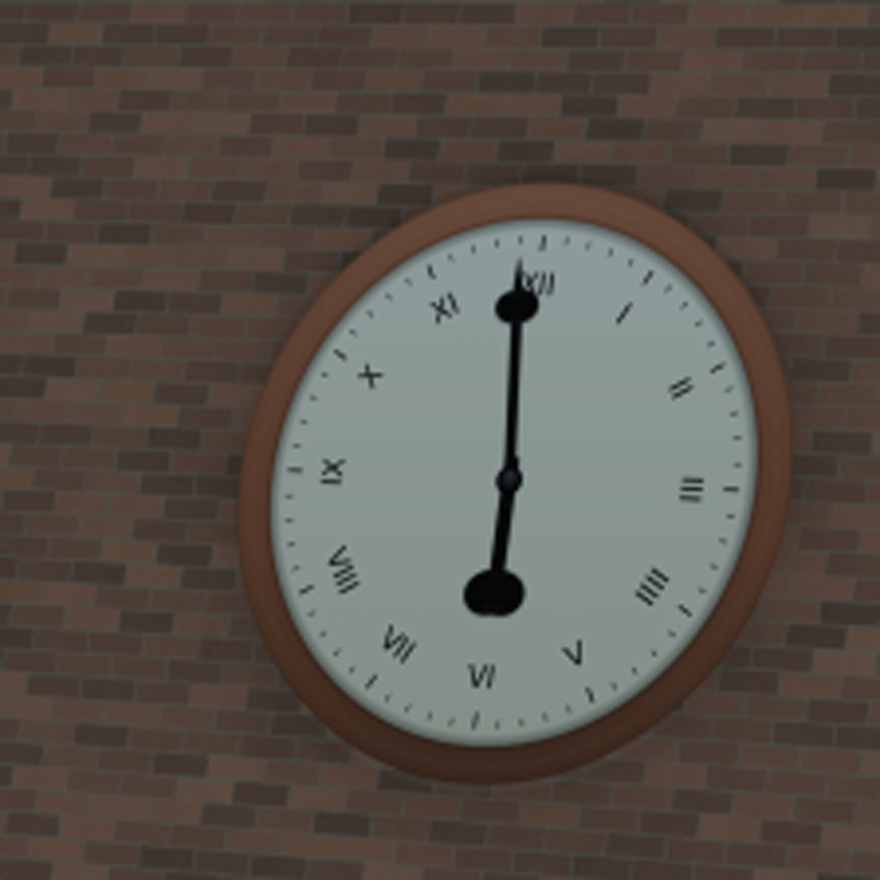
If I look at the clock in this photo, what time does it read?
5:59
